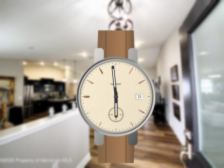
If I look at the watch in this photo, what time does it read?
5:59
